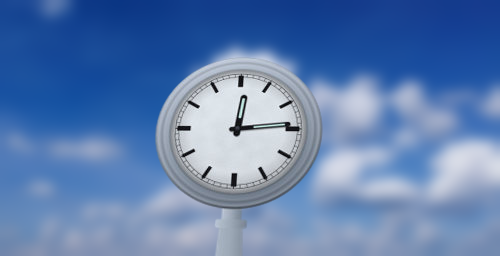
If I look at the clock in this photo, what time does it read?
12:14
